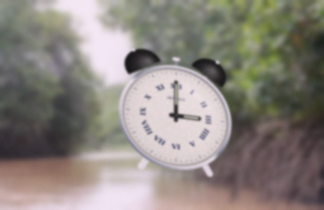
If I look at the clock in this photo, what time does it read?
3:00
